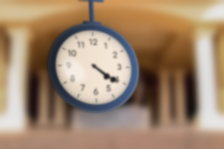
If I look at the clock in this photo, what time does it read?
4:21
